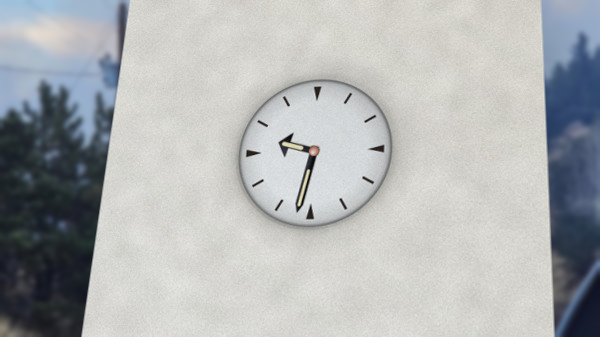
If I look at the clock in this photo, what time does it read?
9:32
